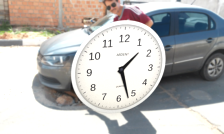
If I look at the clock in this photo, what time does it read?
1:27
